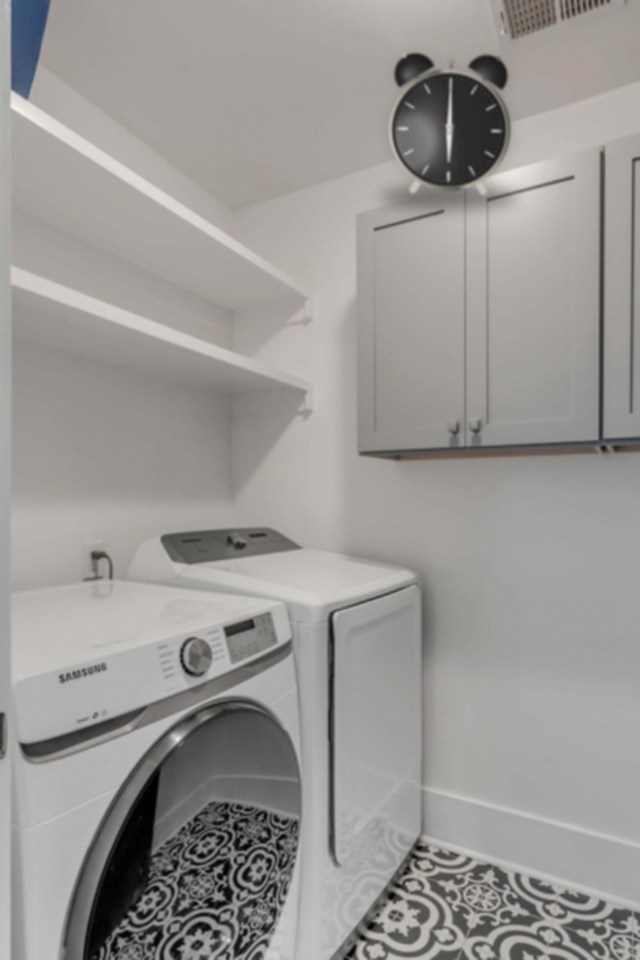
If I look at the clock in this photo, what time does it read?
6:00
